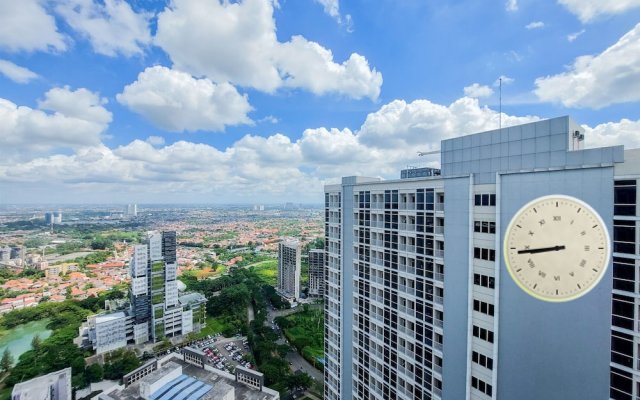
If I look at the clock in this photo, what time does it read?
8:44
